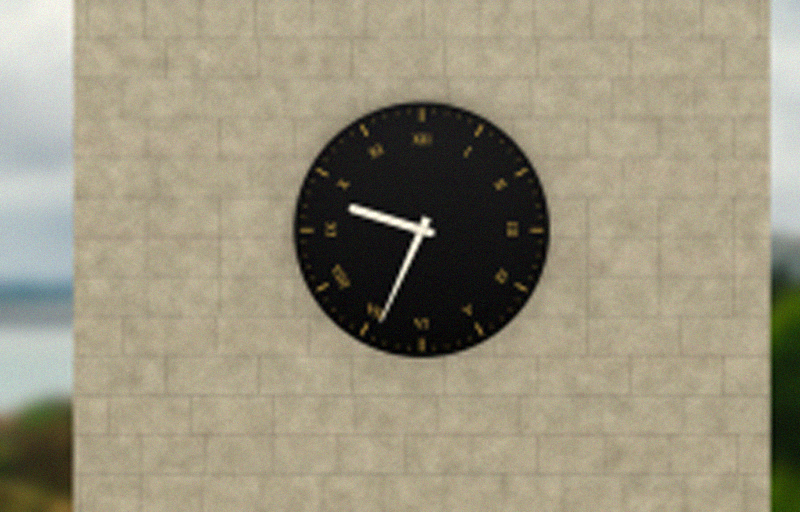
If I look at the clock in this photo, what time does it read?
9:34
